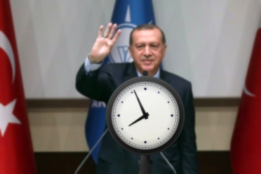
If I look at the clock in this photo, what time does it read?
7:56
